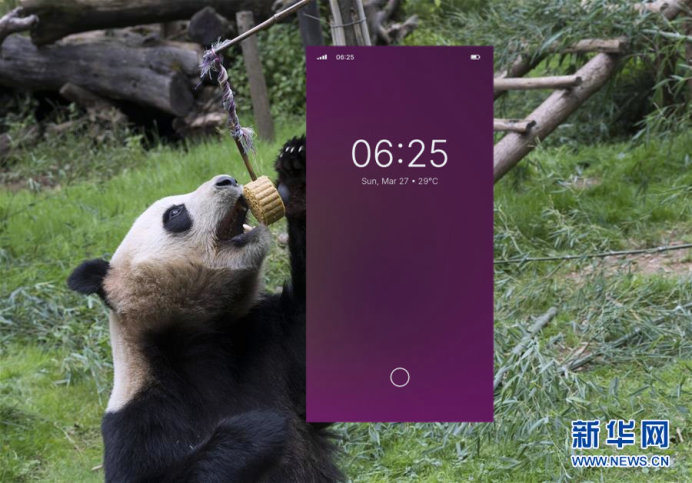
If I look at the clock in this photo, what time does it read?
6:25
